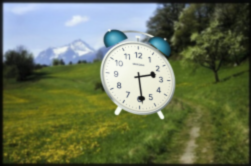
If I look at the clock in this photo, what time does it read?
2:29
